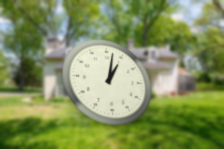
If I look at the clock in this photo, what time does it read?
1:02
